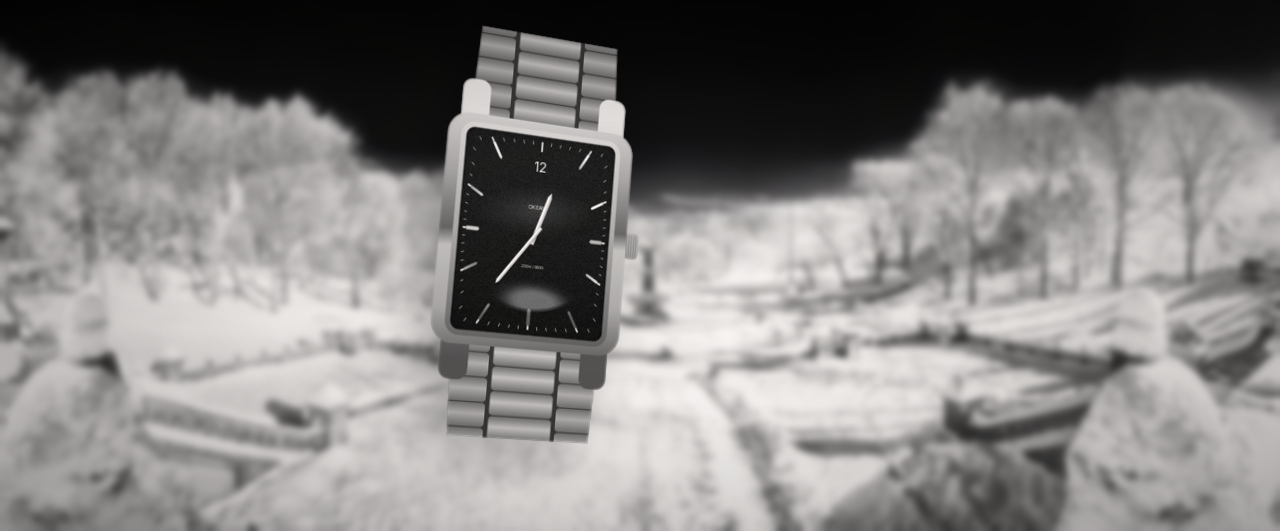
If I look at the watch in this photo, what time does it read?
12:36
